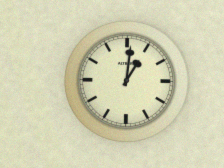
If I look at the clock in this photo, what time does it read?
1:01
